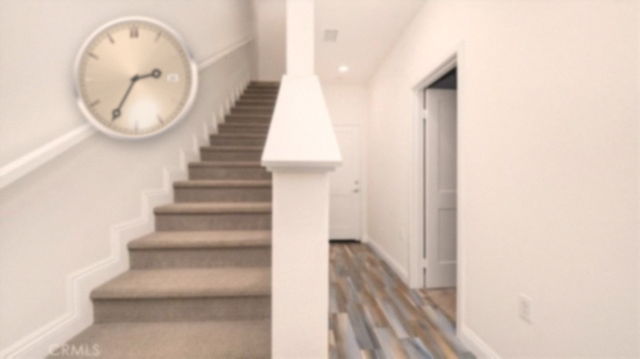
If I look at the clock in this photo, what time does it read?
2:35
